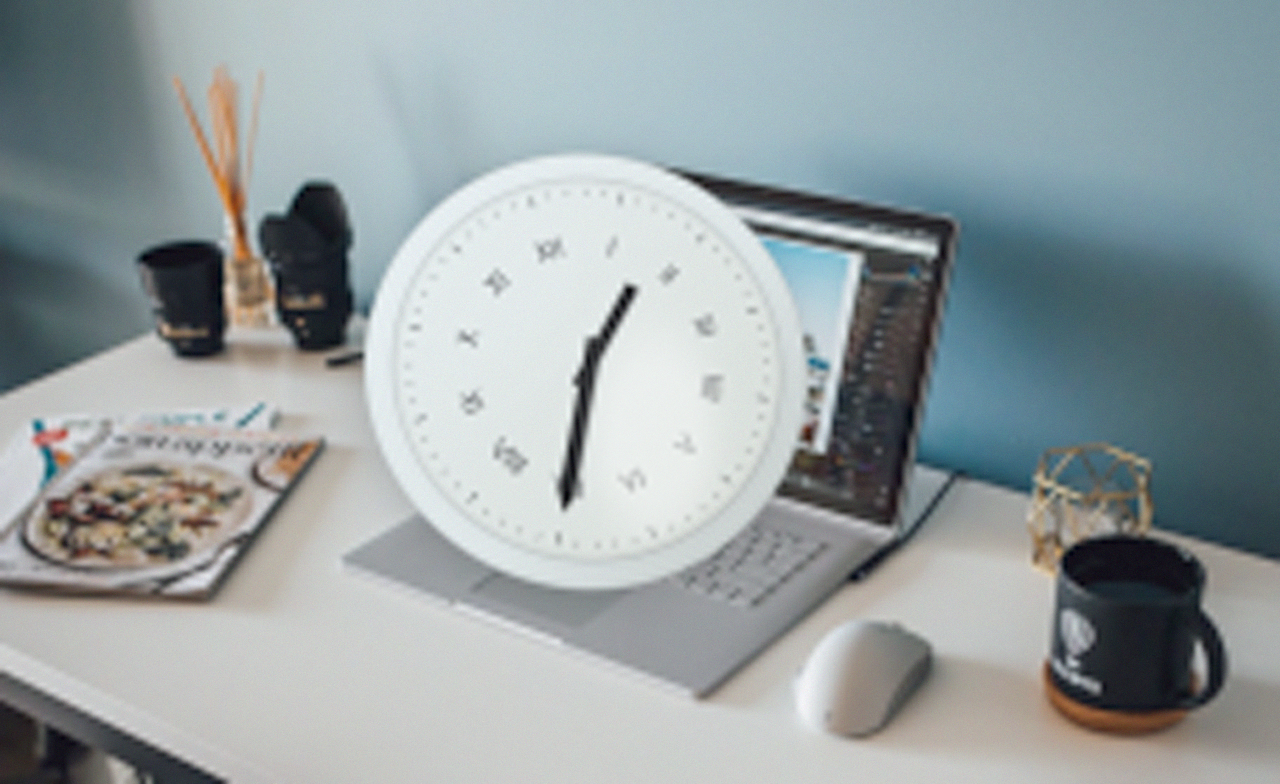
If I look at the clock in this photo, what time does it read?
1:35
